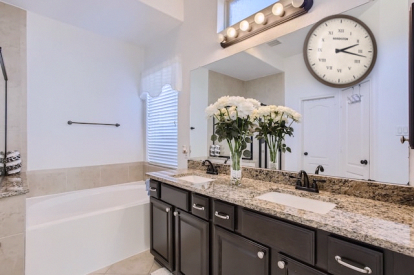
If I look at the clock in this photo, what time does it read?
2:17
